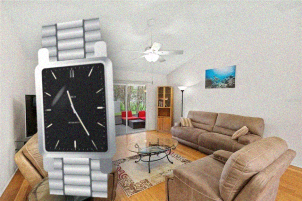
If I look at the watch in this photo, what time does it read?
11:25
